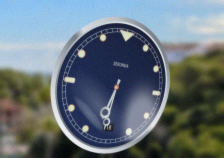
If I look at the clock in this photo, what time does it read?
6:31
